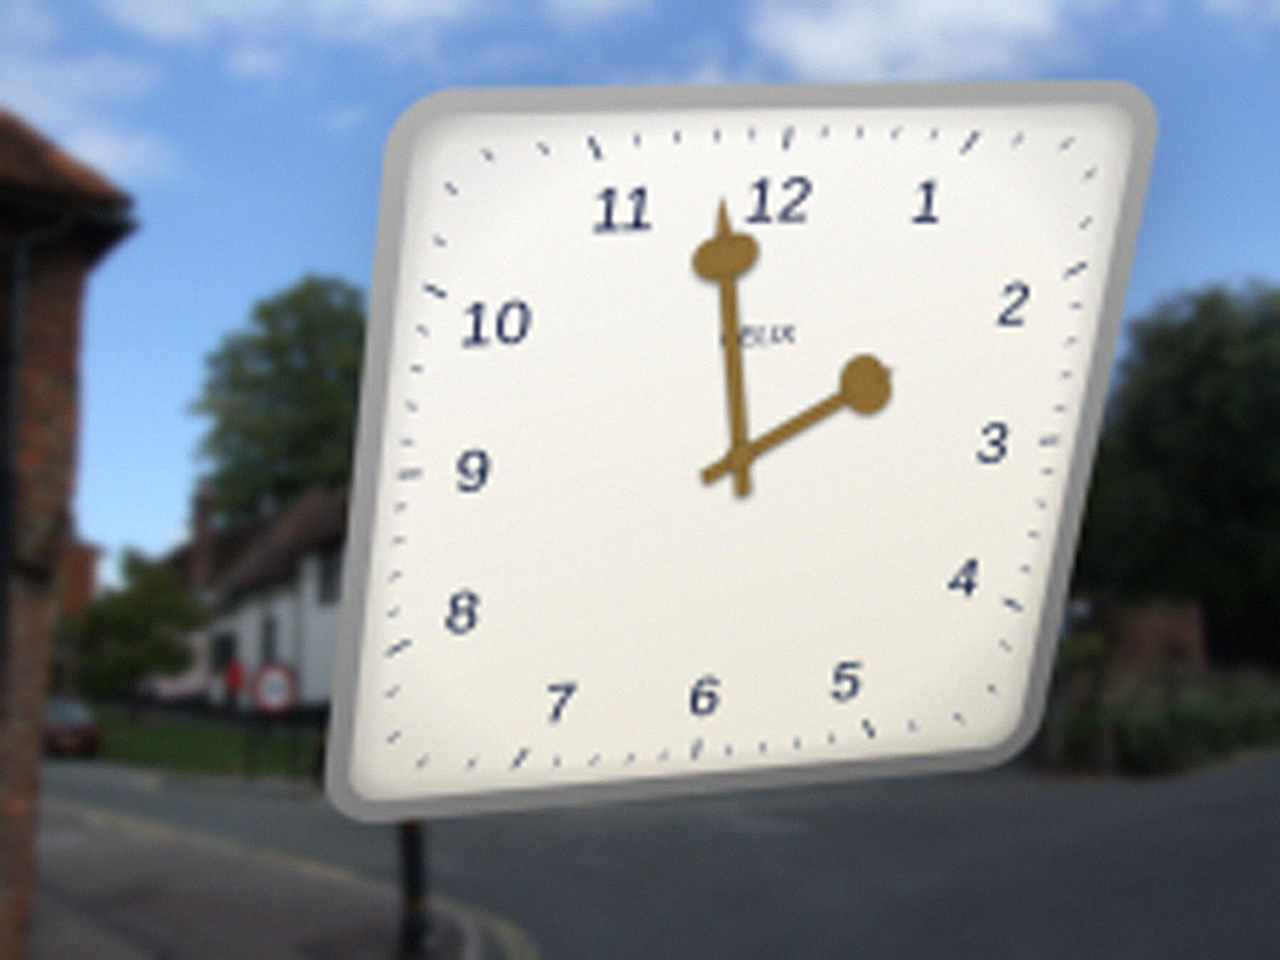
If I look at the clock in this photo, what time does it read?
1:58
